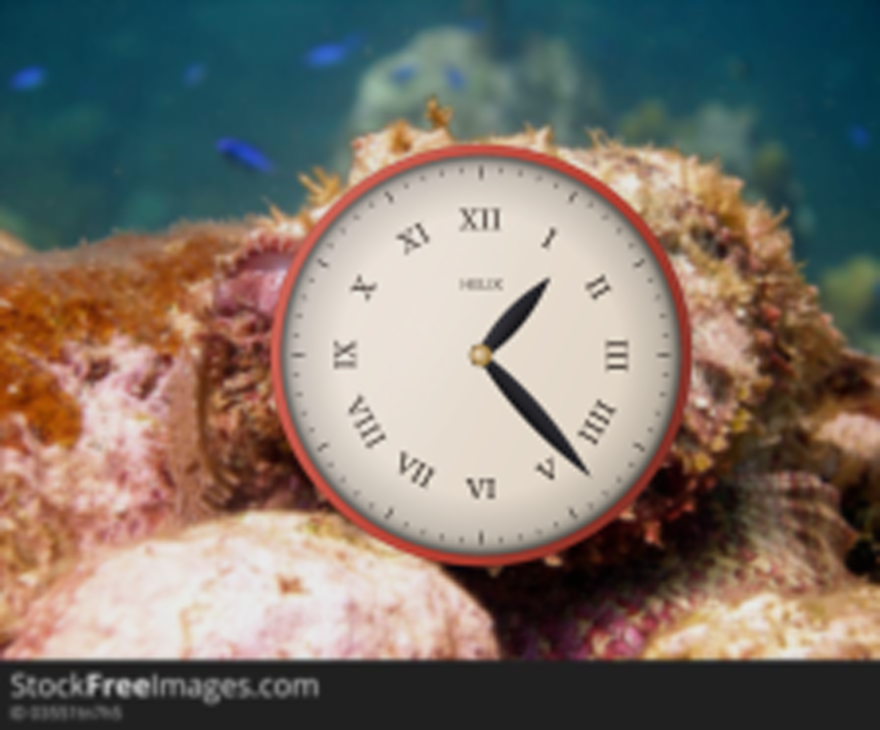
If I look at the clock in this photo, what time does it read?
1:23
